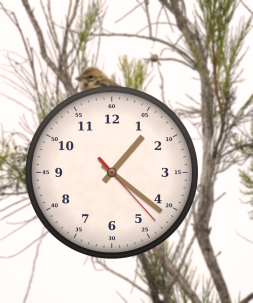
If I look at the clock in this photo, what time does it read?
1:21:23
